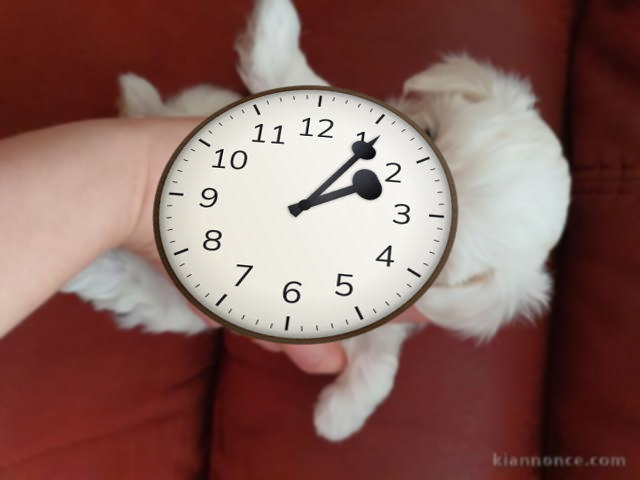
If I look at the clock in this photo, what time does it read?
2:06
